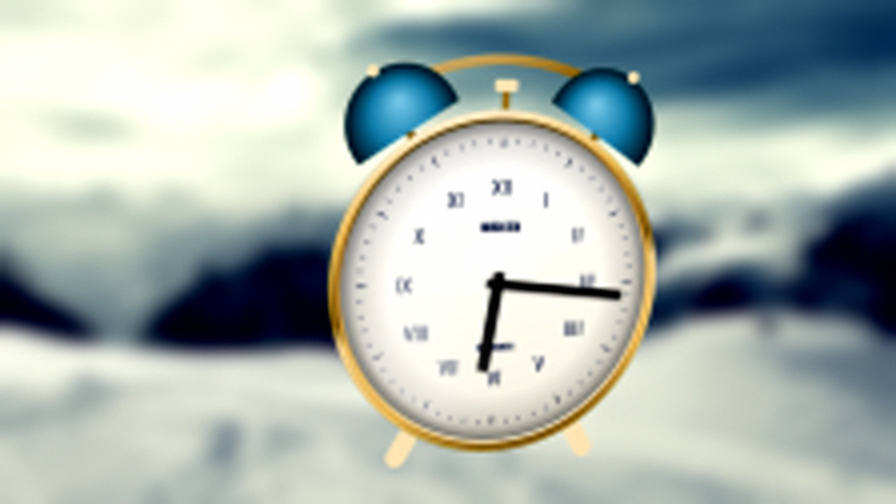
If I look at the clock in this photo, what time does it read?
6:16
